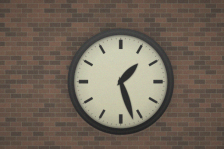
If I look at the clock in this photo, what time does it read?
1:27
